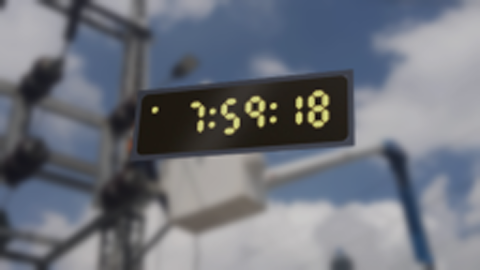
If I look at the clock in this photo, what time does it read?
7:59:18
